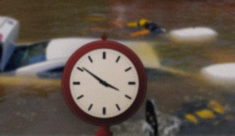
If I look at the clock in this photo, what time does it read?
3:51
